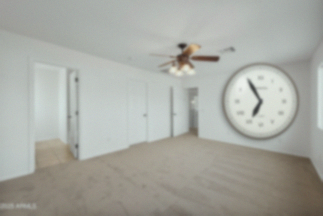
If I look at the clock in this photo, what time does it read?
6:55
